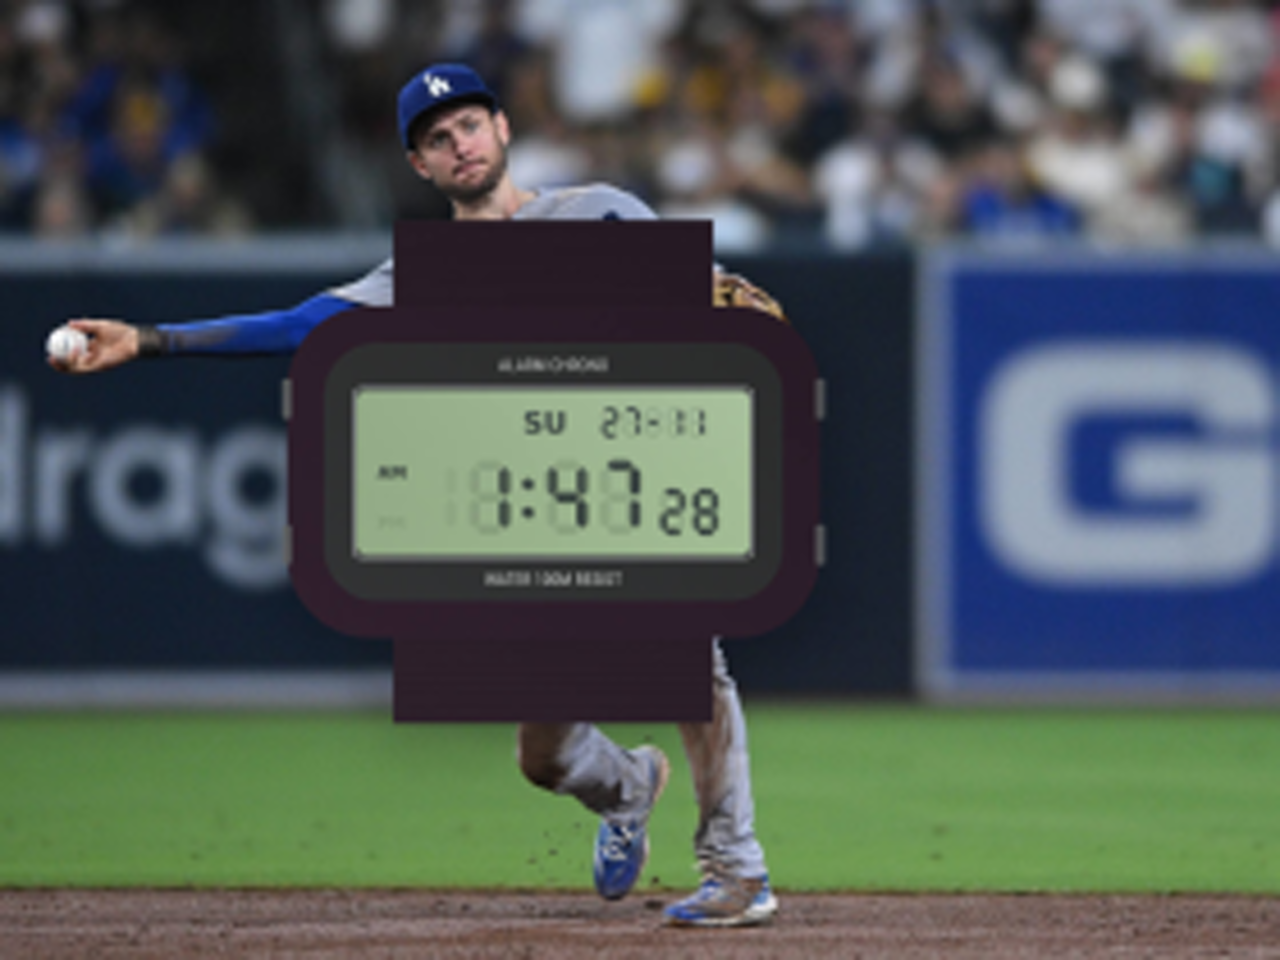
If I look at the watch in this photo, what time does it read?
1:47:28
